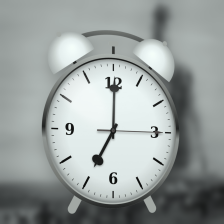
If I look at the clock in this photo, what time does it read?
7:00:15
